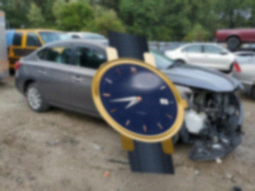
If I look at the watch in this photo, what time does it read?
7:43
